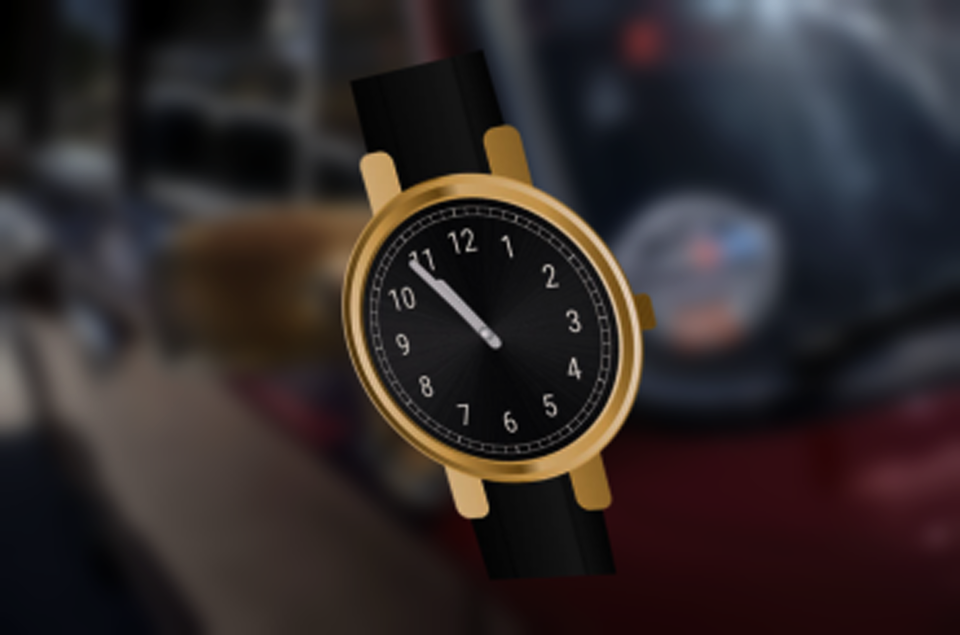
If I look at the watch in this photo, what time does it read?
10:54
